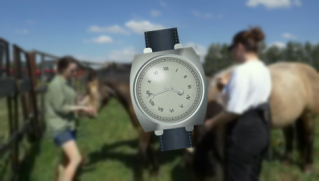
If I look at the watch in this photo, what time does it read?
3:43
